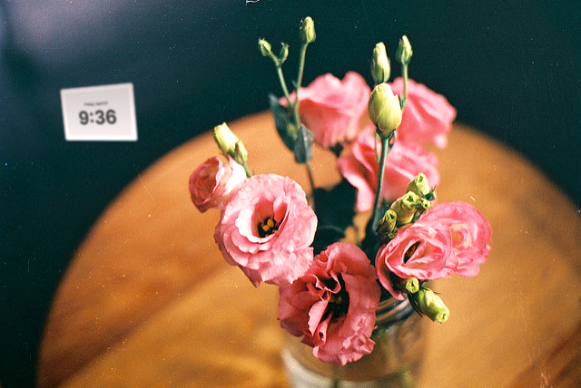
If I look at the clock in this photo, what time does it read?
9:36
